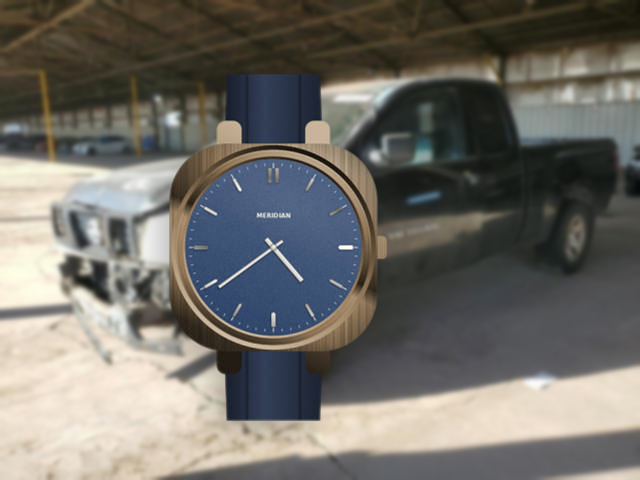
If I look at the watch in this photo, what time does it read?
4:39
